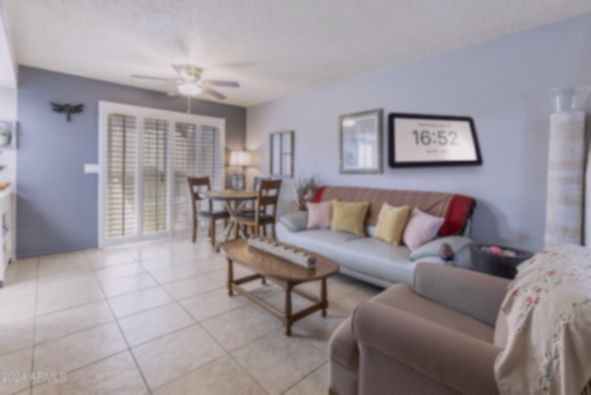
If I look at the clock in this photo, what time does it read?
16:52
